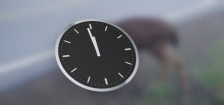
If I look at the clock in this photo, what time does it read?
11:59
